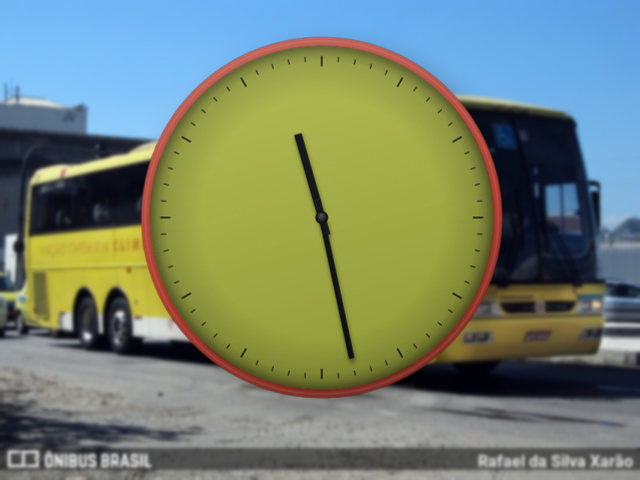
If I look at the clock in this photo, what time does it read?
11:28
